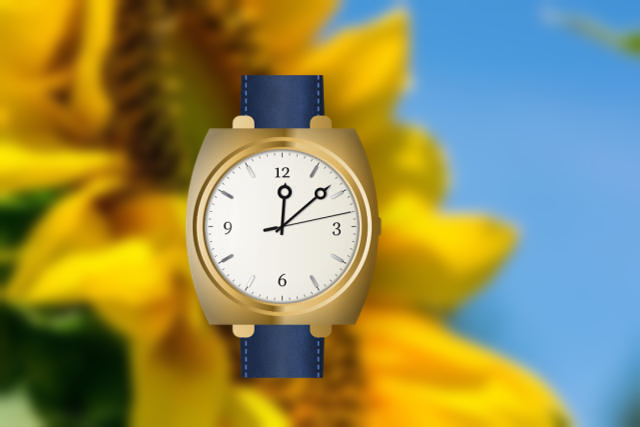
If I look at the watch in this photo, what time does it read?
12:08:13
